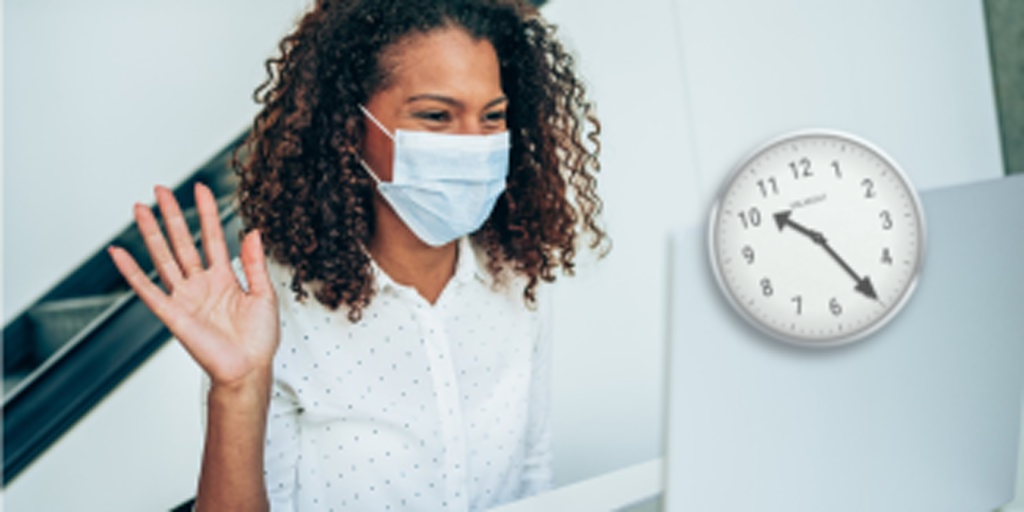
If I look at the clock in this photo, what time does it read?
10:25
